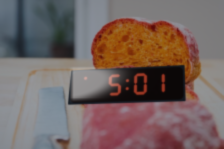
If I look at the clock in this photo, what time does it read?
5:01
